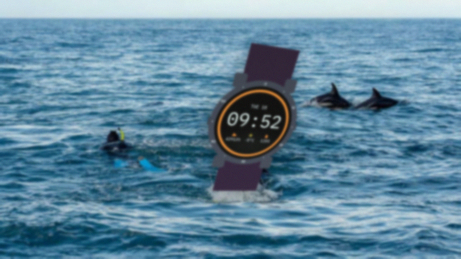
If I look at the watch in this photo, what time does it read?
9:52
